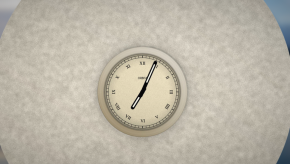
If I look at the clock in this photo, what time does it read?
7:04
